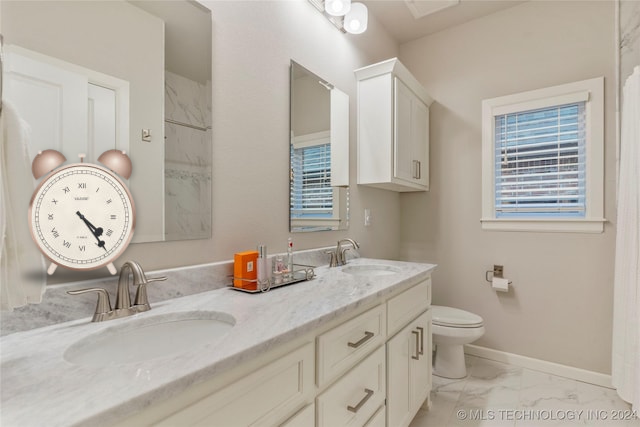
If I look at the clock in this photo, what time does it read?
4:24
